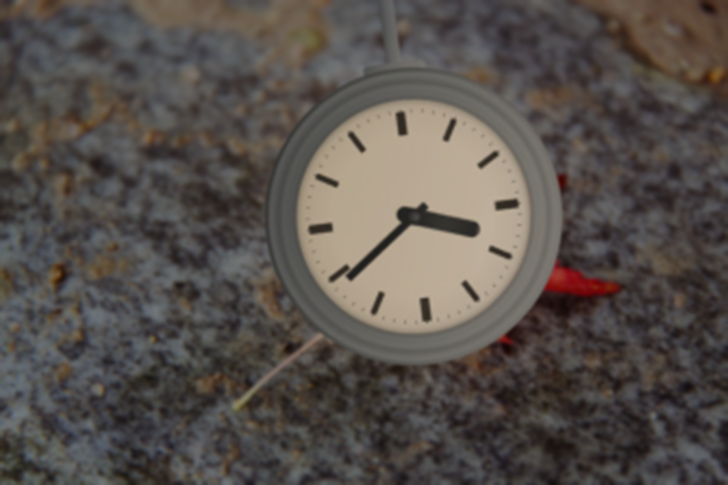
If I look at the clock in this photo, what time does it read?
3:39
